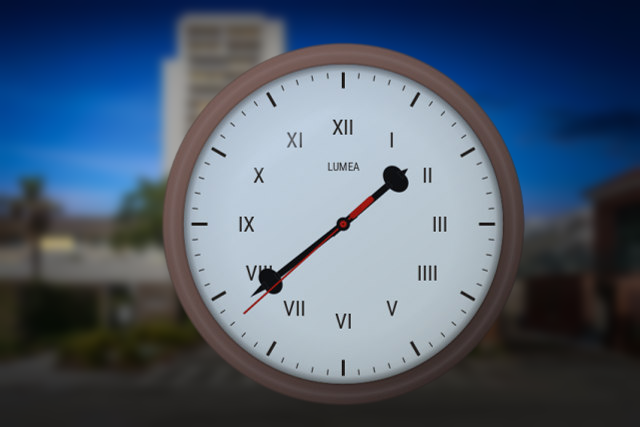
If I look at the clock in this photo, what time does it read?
1:38:38
